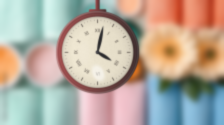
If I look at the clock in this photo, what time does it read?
4:02
